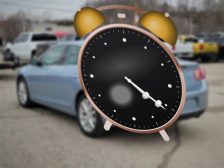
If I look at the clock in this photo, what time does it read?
4:21
